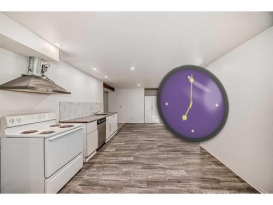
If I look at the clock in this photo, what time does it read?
7:01
